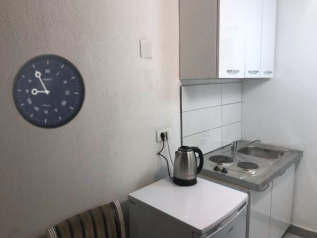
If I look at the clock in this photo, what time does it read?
8:55
